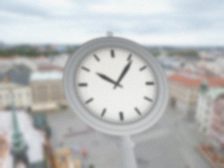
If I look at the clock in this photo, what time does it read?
10:06
